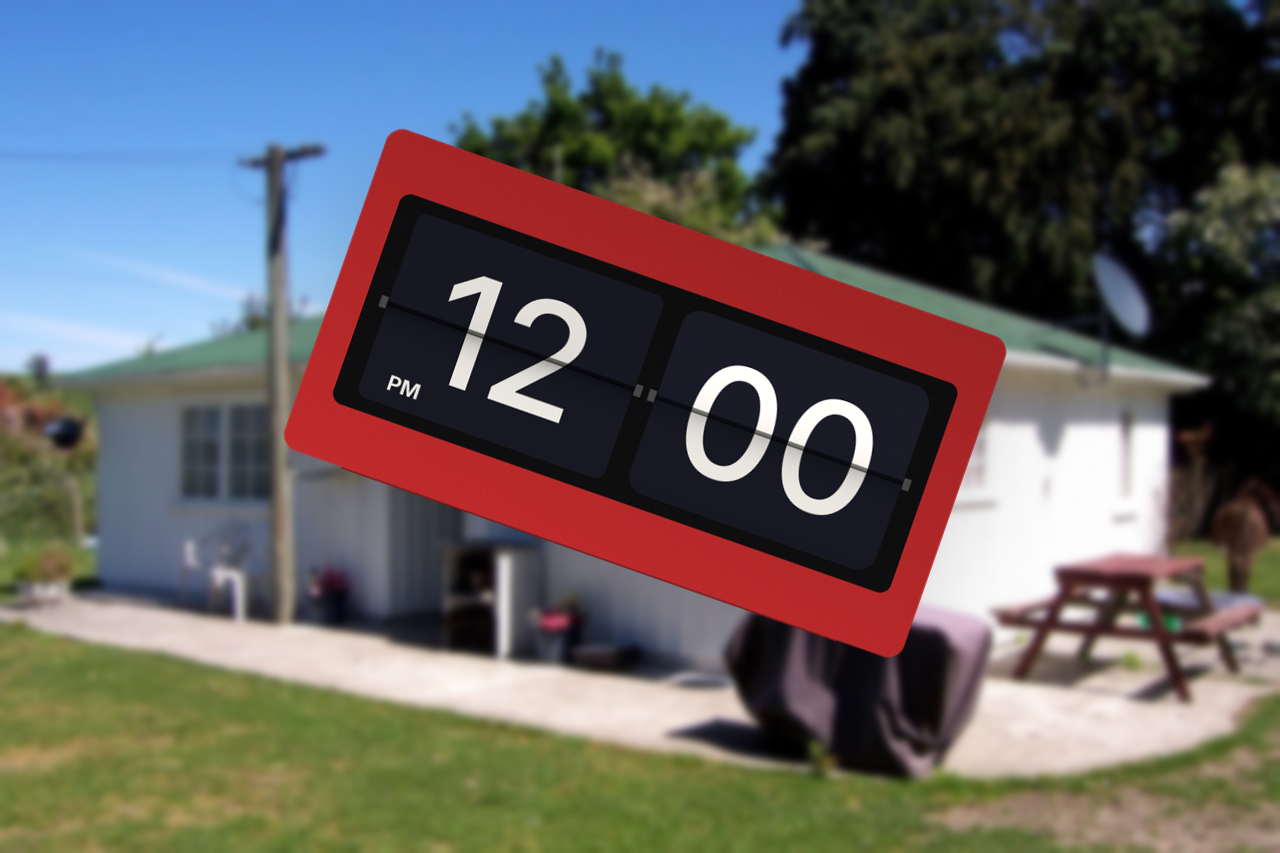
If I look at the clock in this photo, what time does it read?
12:00
